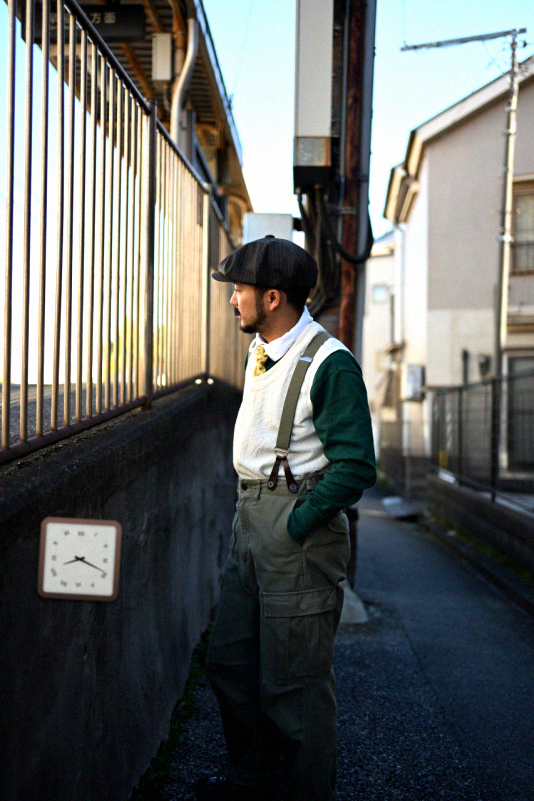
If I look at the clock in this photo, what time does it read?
8:19
